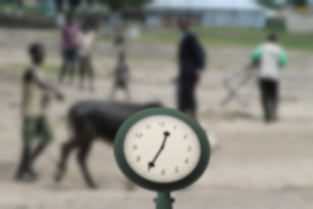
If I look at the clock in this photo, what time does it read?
12:35
